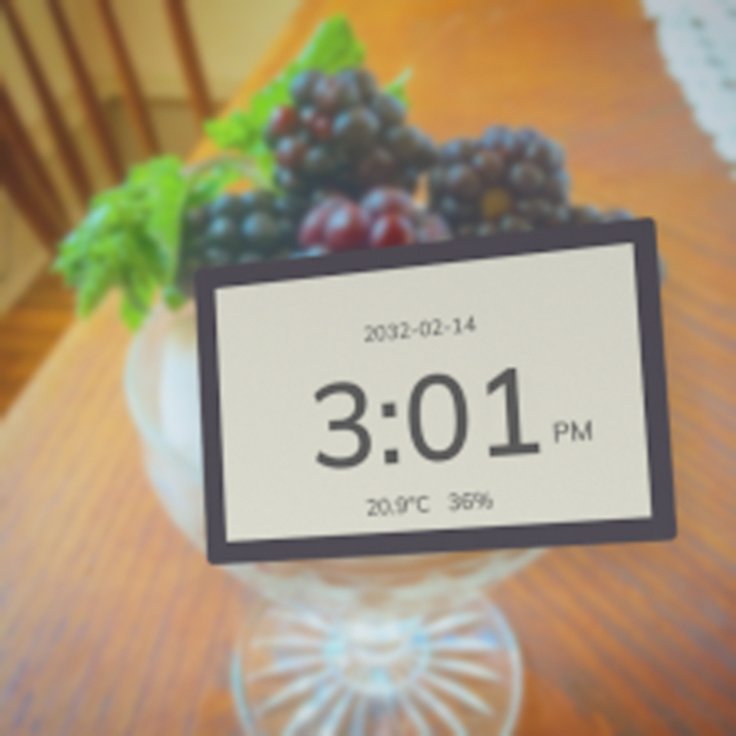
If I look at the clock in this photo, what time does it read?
3:01
